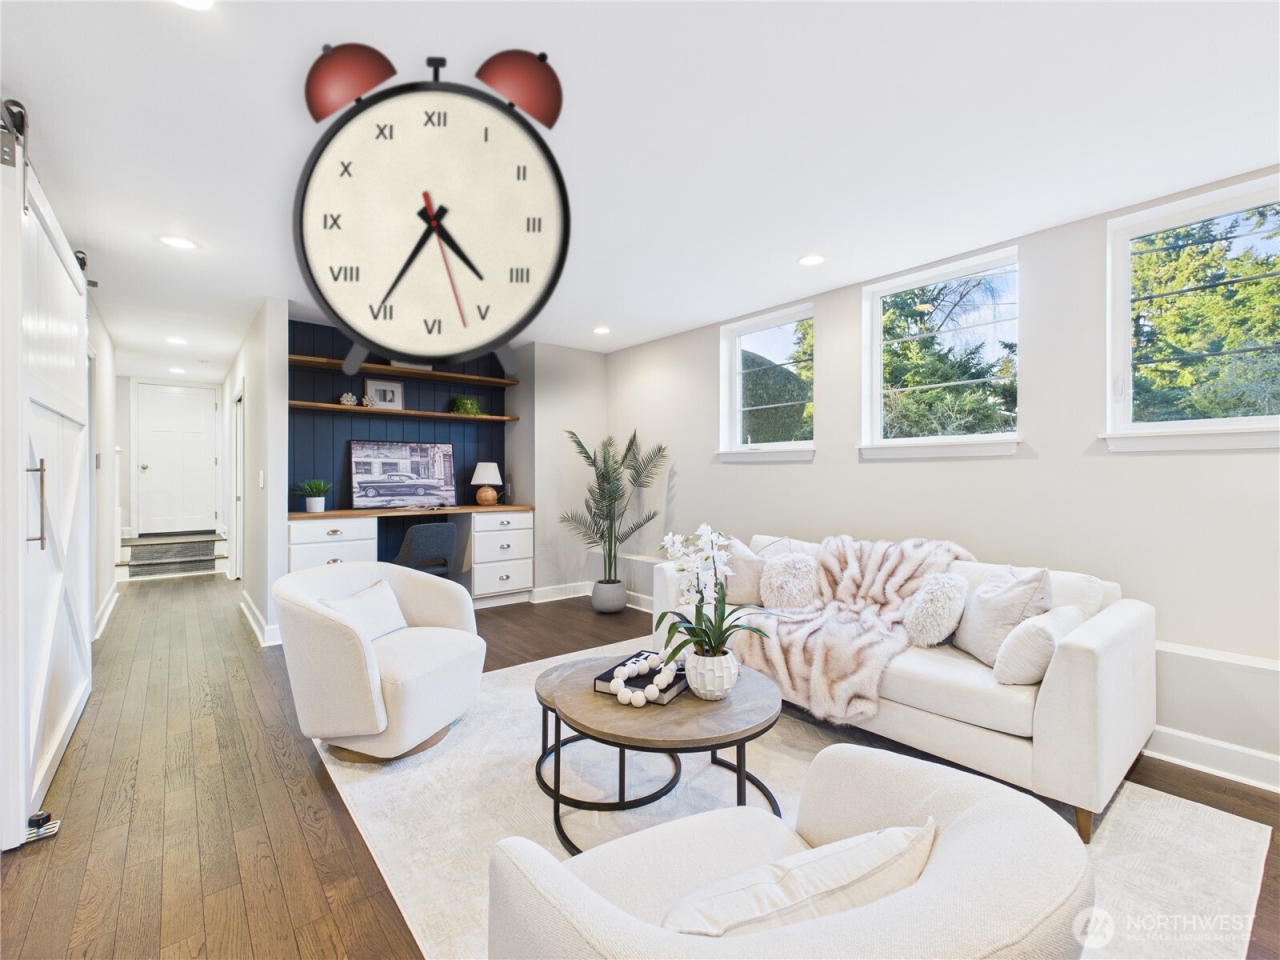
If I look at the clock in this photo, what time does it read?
4:35:27
